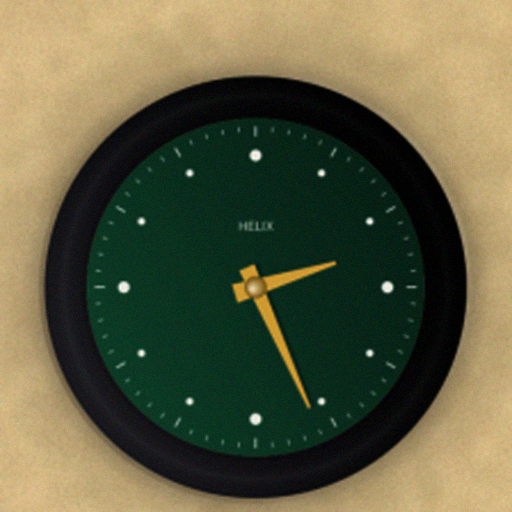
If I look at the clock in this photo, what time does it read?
2:26
